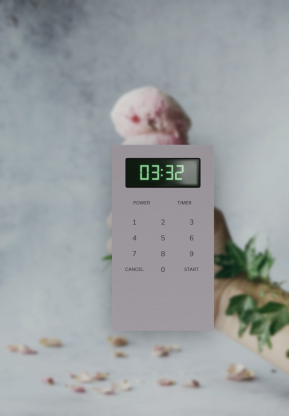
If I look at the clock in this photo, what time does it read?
3:32
